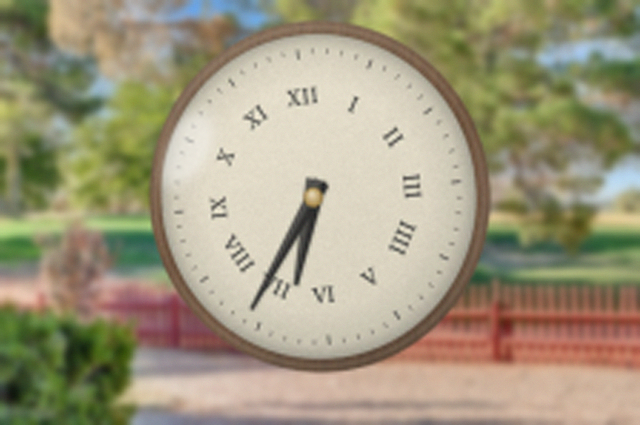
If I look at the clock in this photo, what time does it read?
6:36
